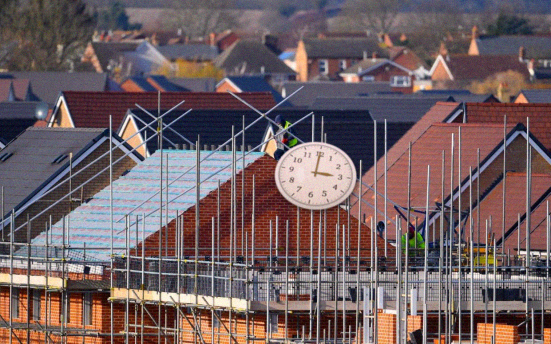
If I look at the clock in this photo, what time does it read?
3:00
